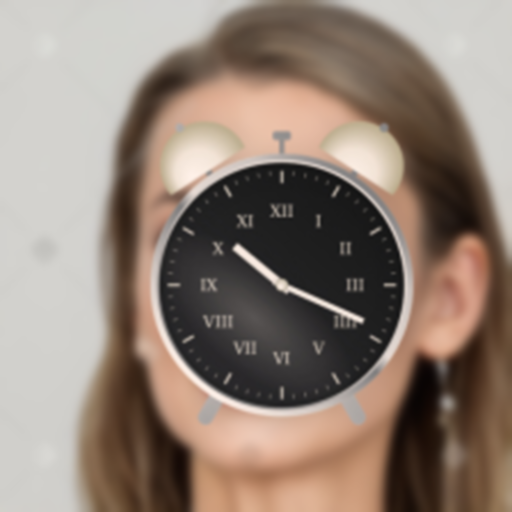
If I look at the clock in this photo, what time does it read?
10:19
